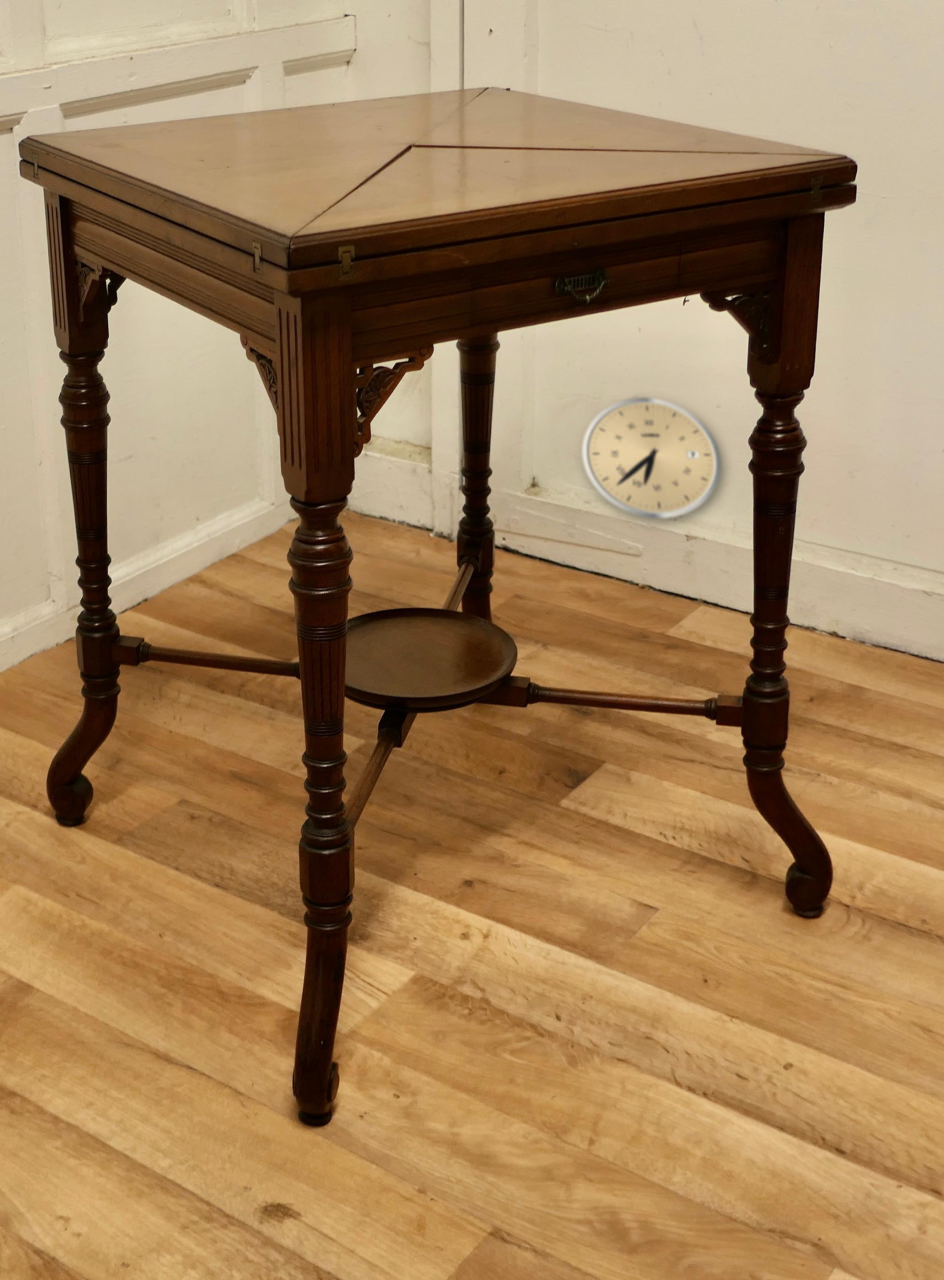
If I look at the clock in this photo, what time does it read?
6:38
